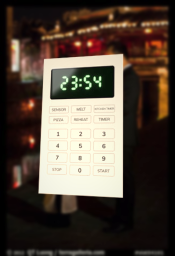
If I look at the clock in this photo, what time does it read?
23:54
